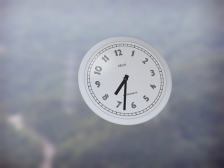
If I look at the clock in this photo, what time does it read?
7:33
